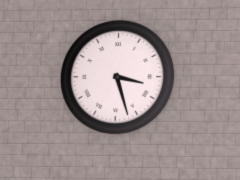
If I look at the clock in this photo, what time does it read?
3:27
